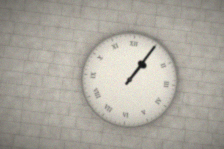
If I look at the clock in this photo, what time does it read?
1:05
